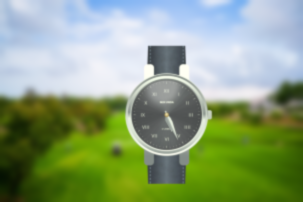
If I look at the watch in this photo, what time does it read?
5:26
